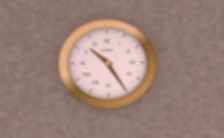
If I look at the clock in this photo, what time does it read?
10:25
